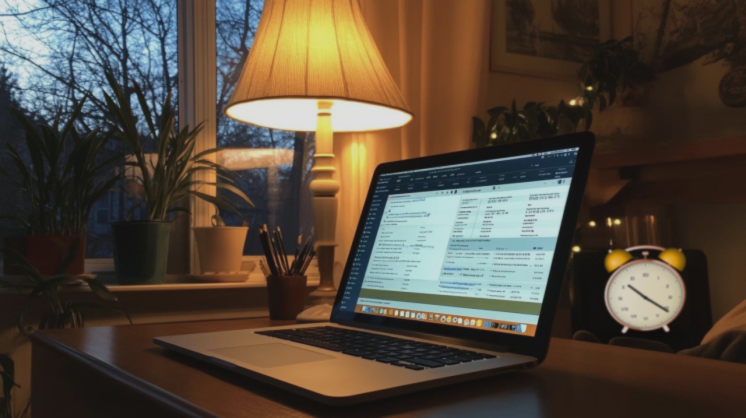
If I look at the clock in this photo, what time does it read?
10:21
